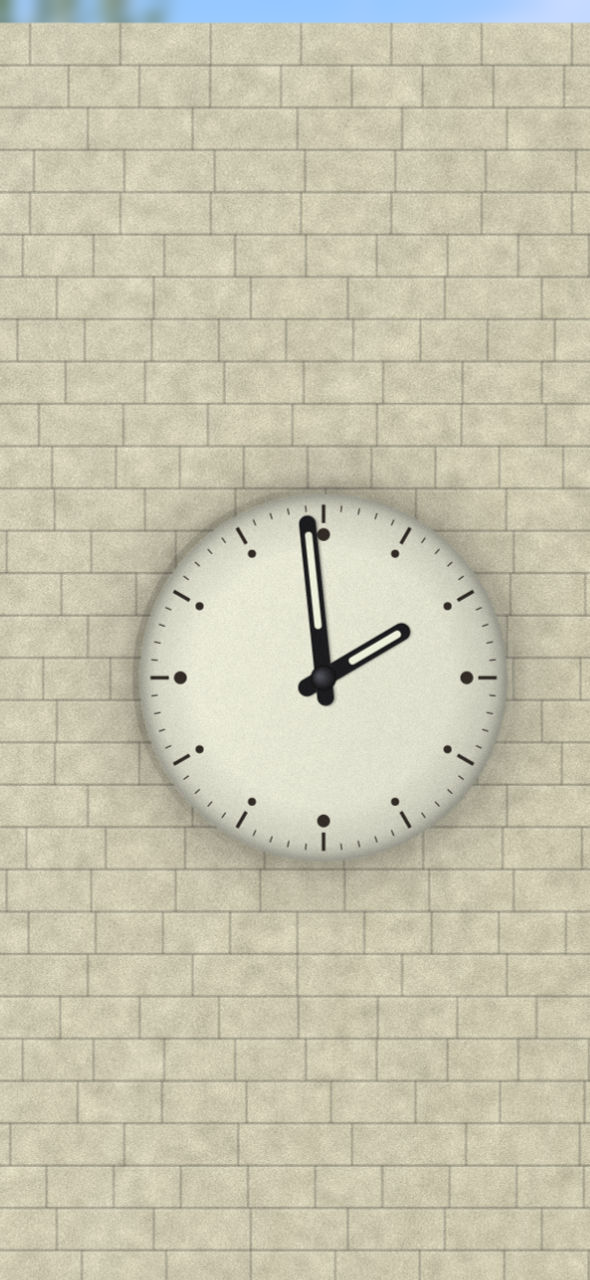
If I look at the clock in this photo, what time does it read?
1:59
